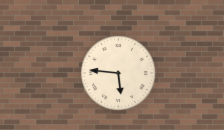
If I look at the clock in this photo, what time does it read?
5:46
